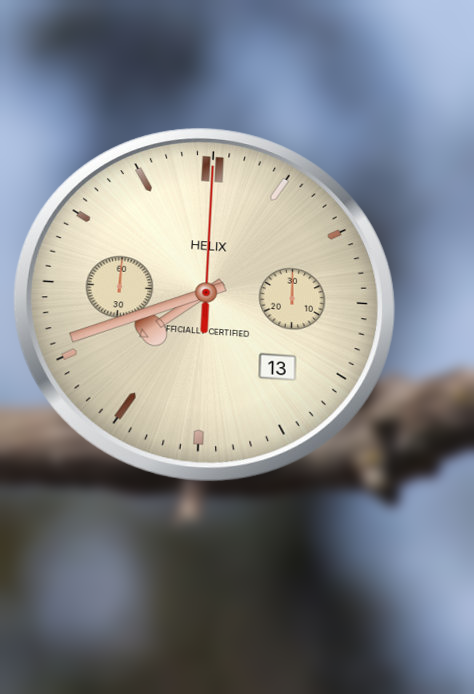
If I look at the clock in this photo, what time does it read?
7:41
